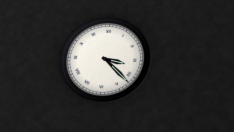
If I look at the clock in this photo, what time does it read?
3:22
